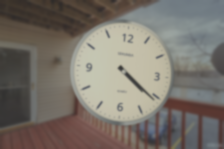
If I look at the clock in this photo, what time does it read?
4:21
